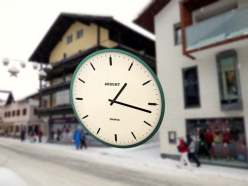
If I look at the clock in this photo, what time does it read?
1:17
